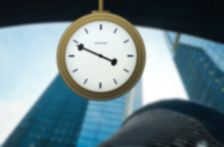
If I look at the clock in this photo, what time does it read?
3:49
